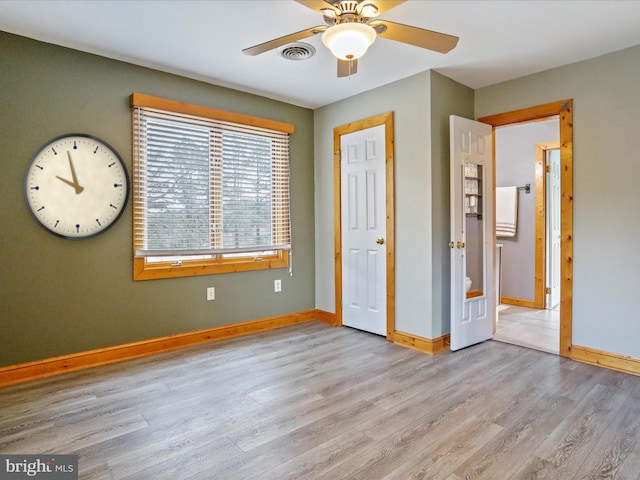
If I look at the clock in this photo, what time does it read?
9:58
